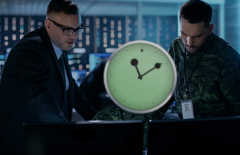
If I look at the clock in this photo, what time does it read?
11:09
